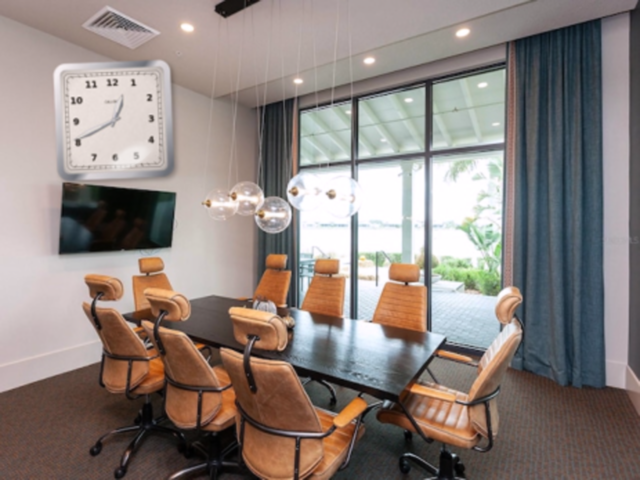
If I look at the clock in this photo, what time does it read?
12:41
